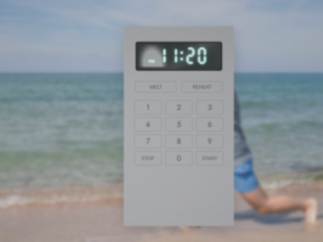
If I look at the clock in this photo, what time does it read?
11:20
